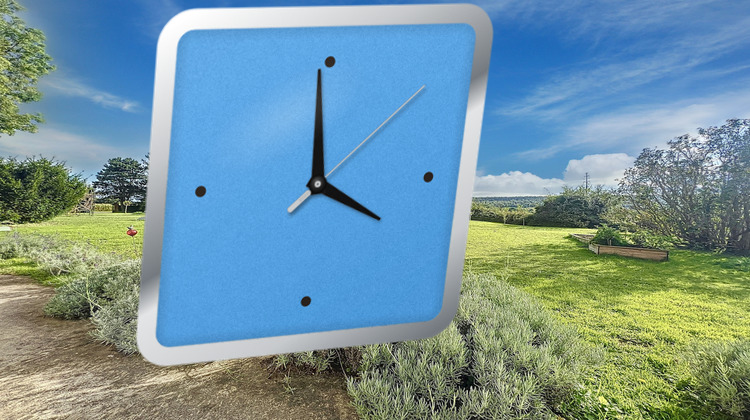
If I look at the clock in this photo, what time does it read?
3:59:08
